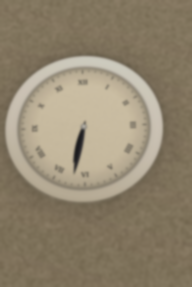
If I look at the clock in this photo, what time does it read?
6:32
